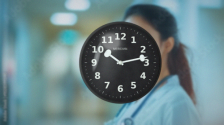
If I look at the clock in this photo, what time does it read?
10:13
